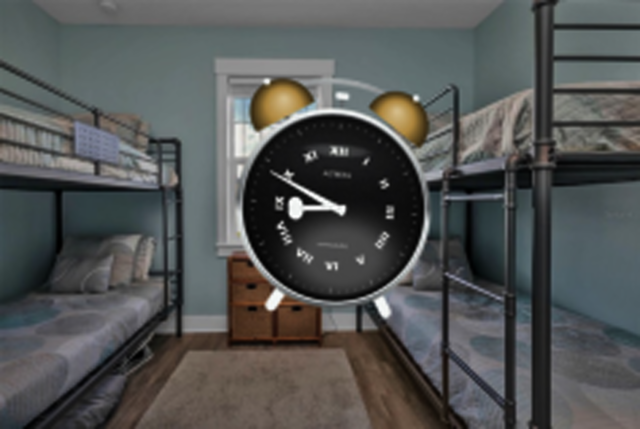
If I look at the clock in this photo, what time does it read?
8:49
